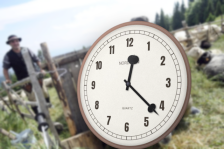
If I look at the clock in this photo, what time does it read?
12:22
